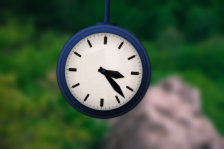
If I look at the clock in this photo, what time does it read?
3:23
